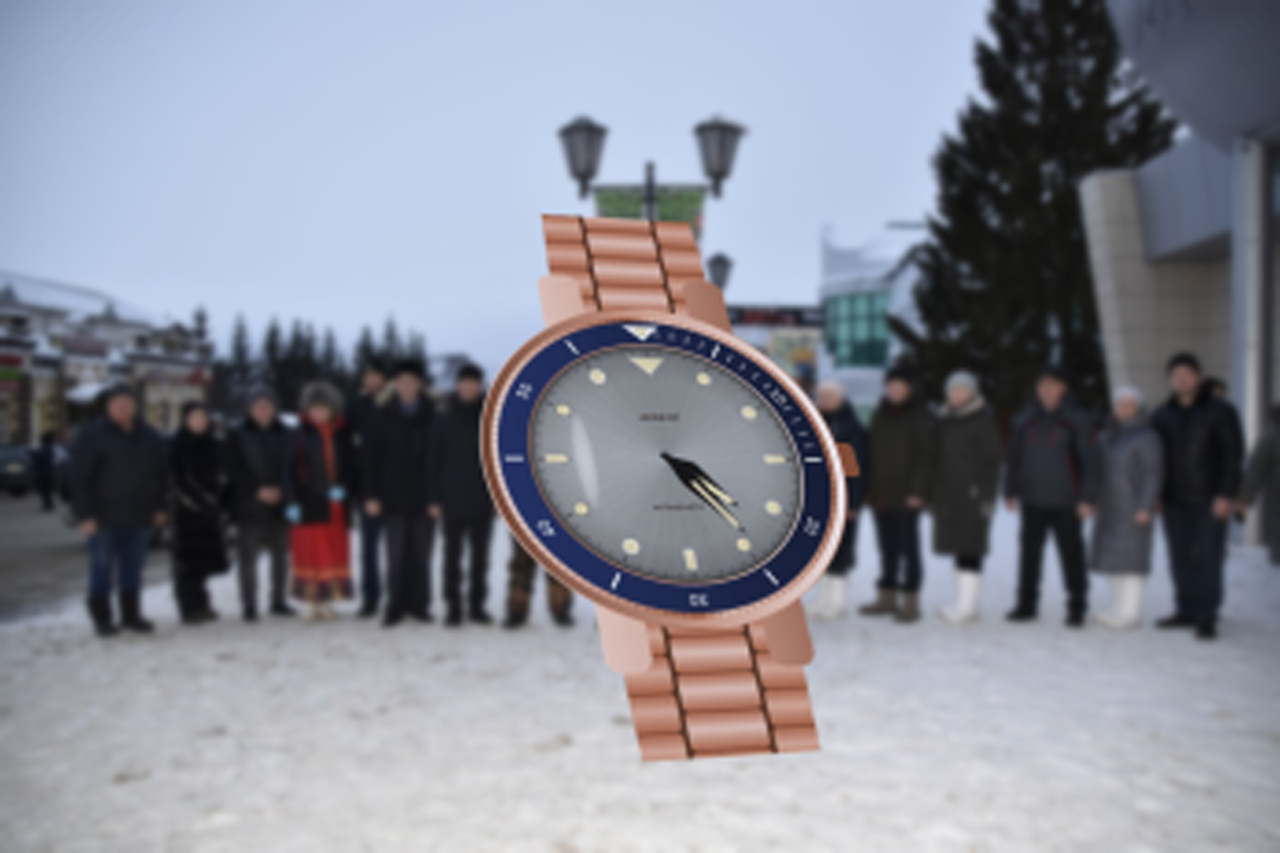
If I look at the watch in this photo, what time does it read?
4:24
